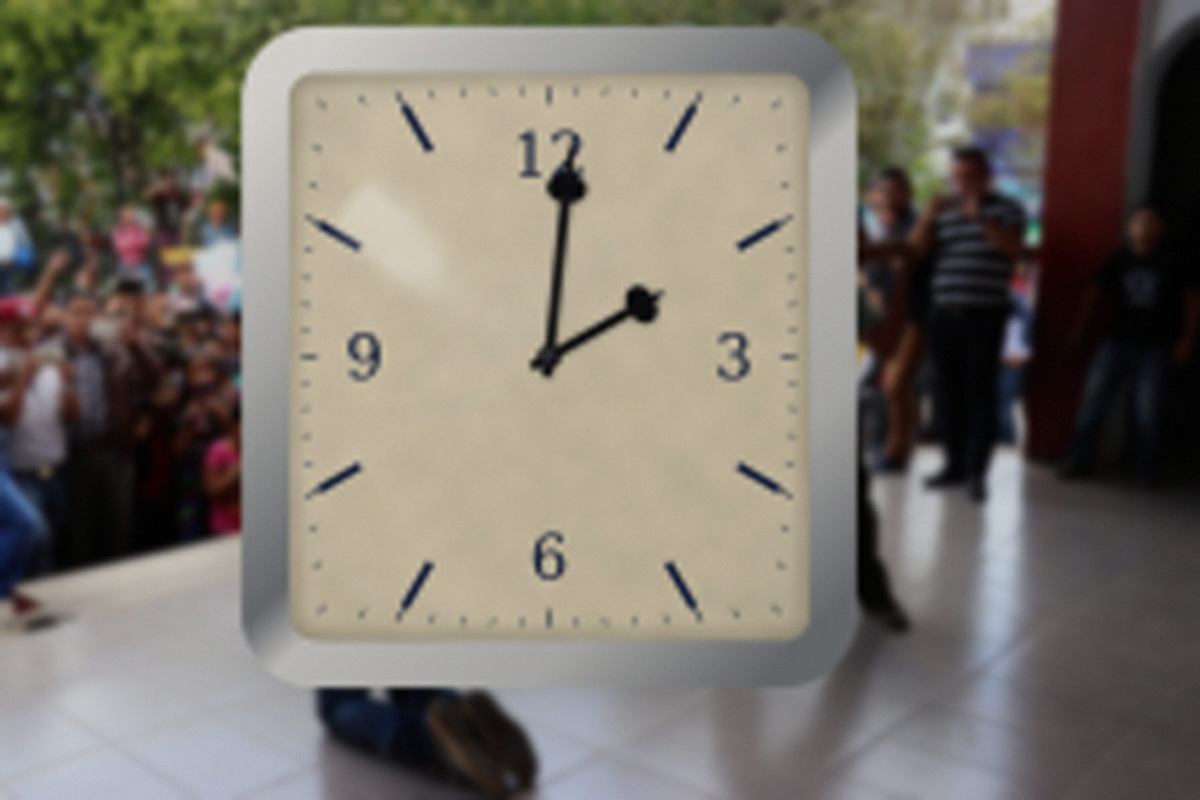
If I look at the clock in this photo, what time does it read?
2:01
